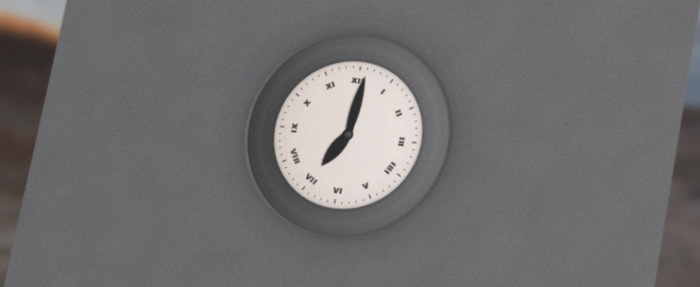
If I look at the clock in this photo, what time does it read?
7:01
